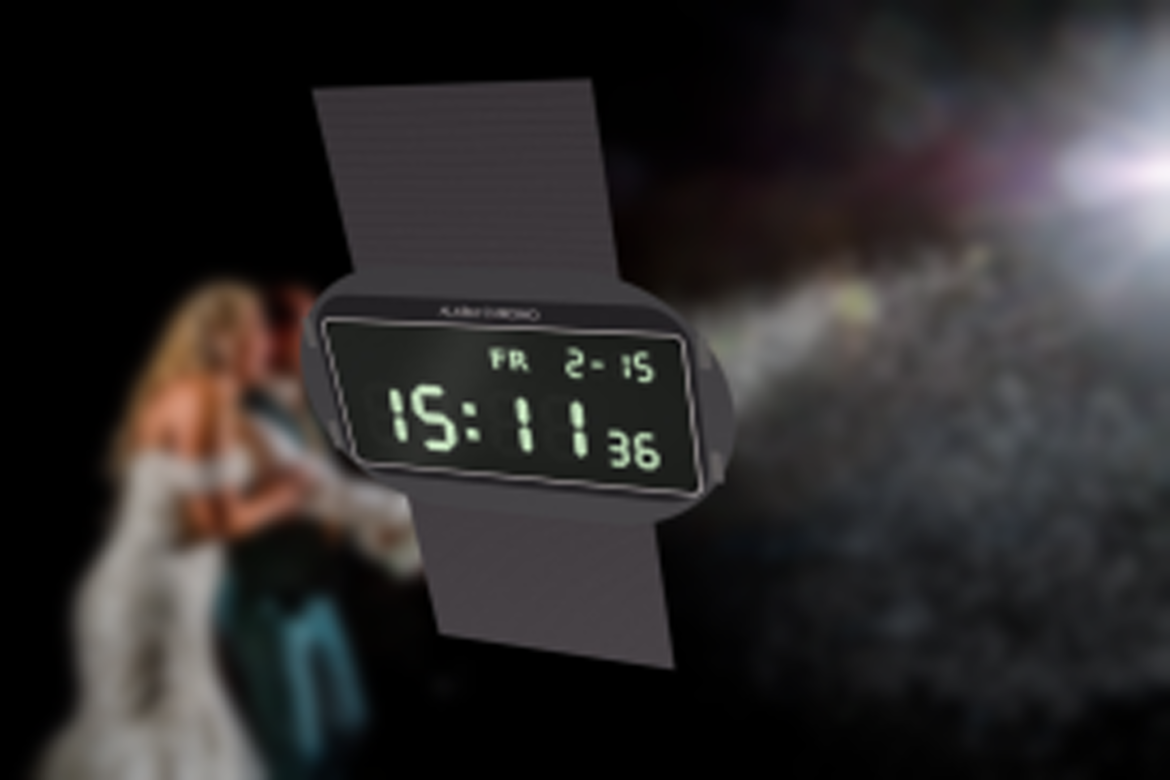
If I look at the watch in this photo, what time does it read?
15:11:36
